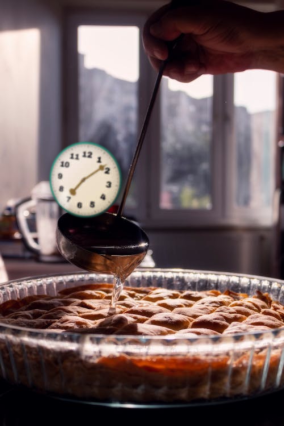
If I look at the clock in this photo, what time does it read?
7:08
